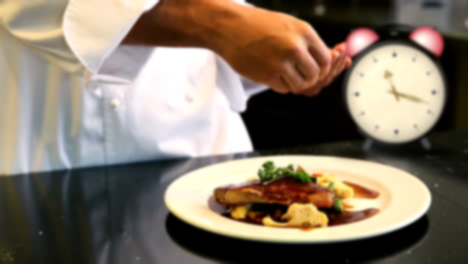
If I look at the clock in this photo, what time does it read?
11:18
